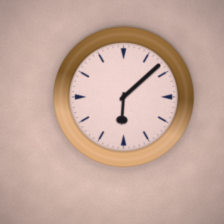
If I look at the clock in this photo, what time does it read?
6:08
